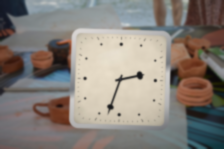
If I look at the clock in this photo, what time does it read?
2:33
